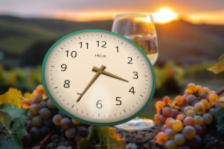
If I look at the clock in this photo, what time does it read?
3:35
